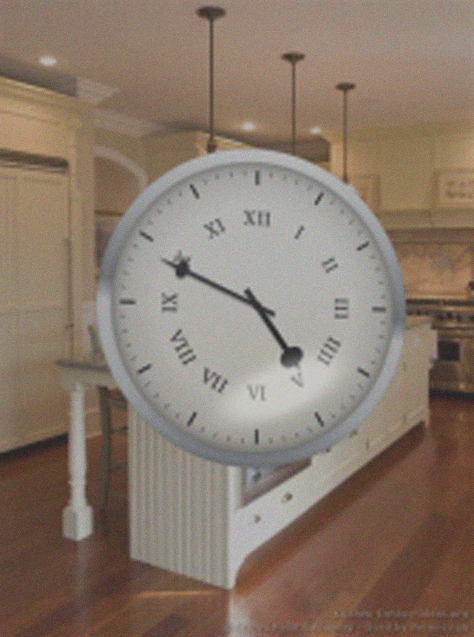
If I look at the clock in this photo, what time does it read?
4:49
